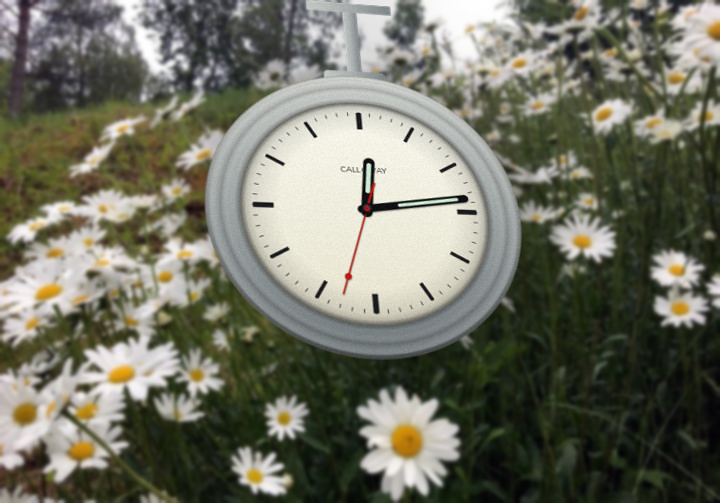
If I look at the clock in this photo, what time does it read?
12:13:33
